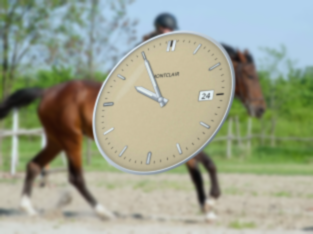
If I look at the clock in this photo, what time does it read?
9:55
